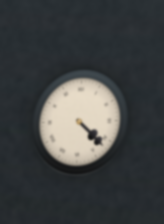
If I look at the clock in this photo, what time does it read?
4:22
